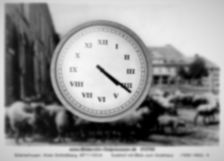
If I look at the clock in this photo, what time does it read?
4:21
